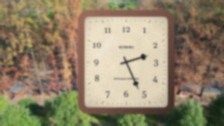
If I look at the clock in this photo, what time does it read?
2:26
